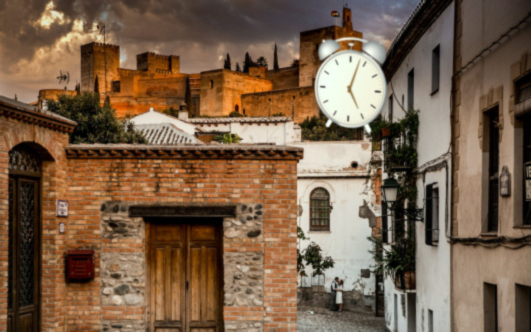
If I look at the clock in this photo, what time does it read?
5:03
